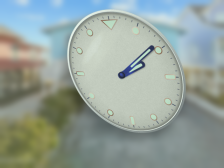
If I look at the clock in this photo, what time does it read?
2:09
